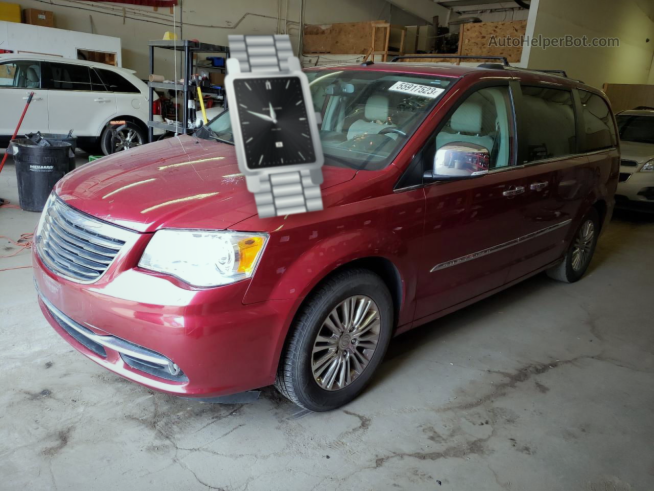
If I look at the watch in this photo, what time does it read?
11:49
